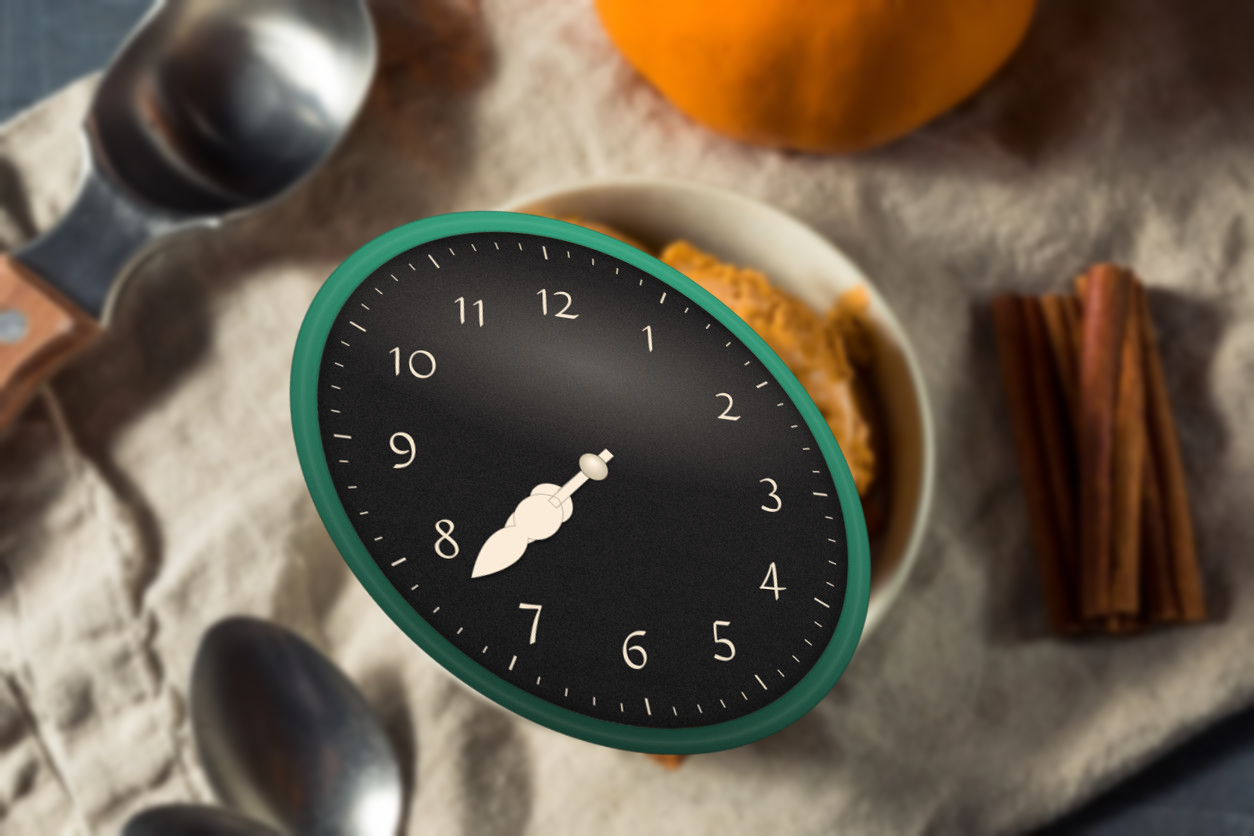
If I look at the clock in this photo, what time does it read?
7:38
